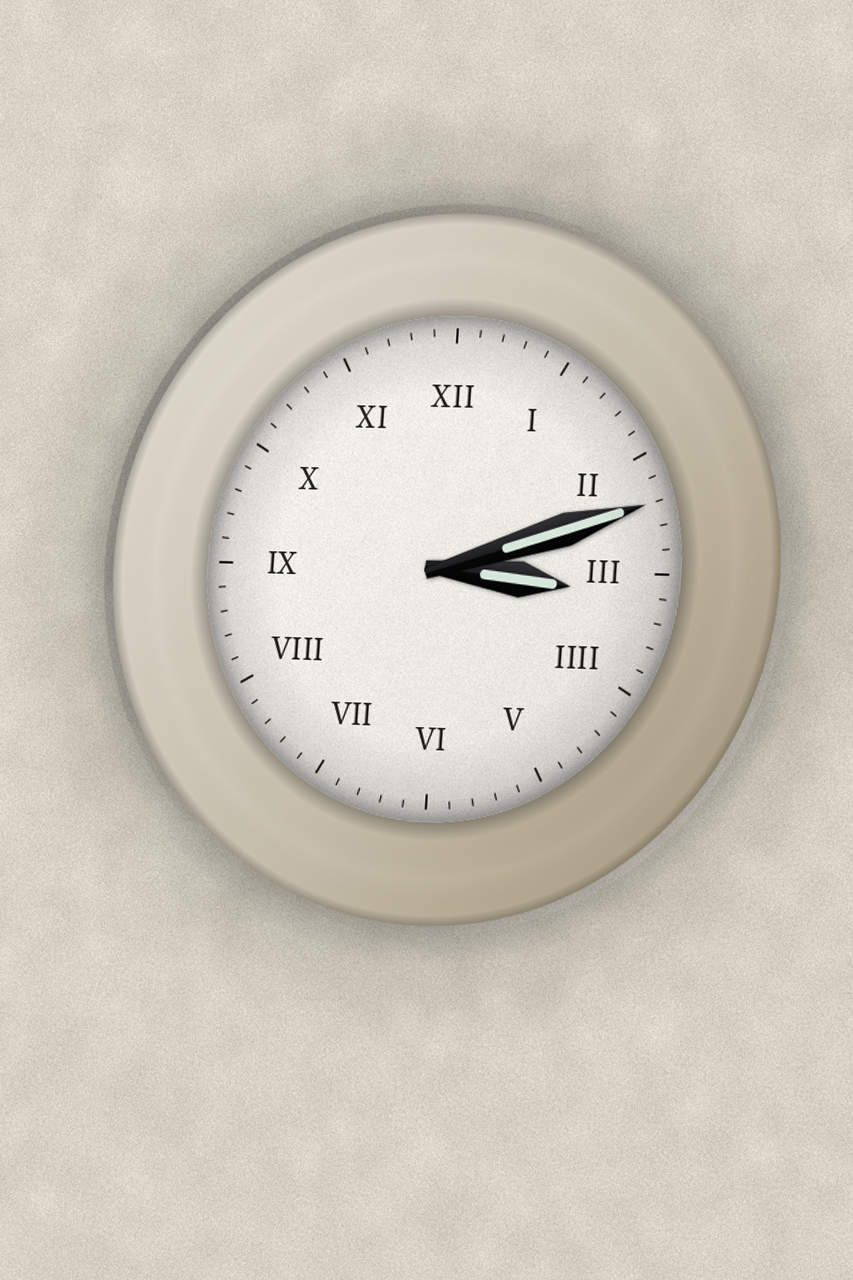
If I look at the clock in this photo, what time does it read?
3:12
